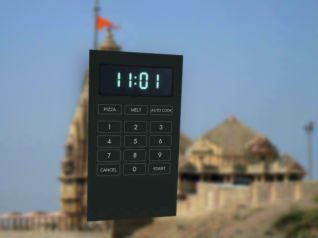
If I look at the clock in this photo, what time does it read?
11:01
